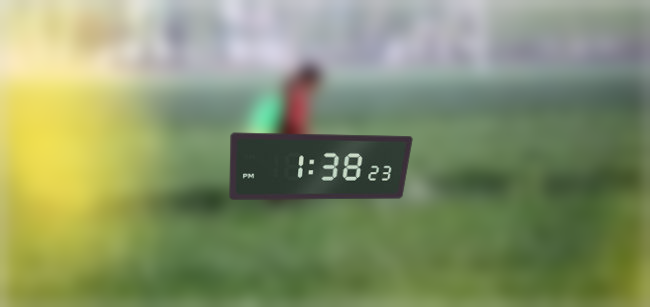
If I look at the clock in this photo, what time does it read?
1:38:23
